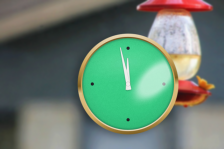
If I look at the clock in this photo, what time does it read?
11:58
